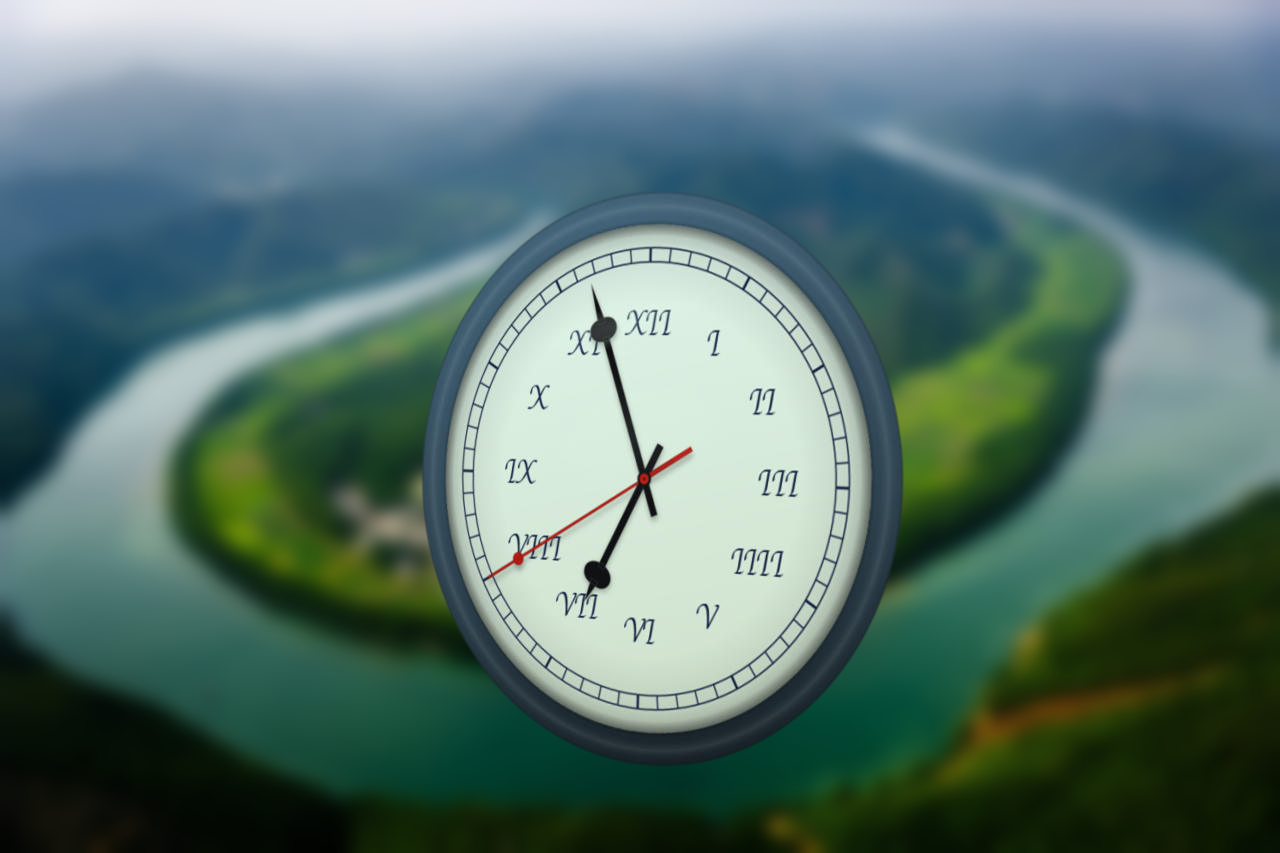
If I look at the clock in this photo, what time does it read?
6:56:40
